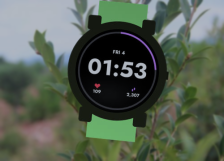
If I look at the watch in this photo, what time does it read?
1:53
